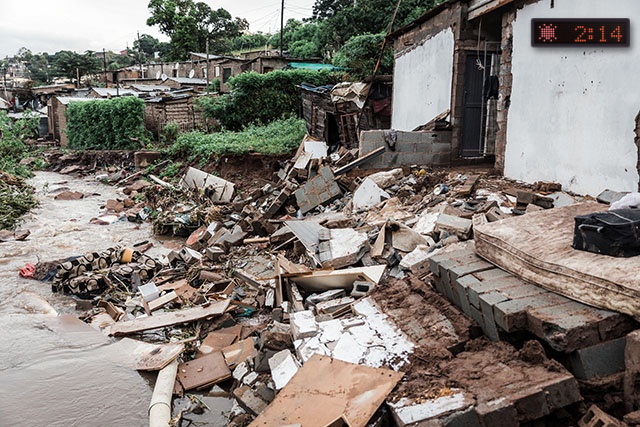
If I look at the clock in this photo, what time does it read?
2:14
